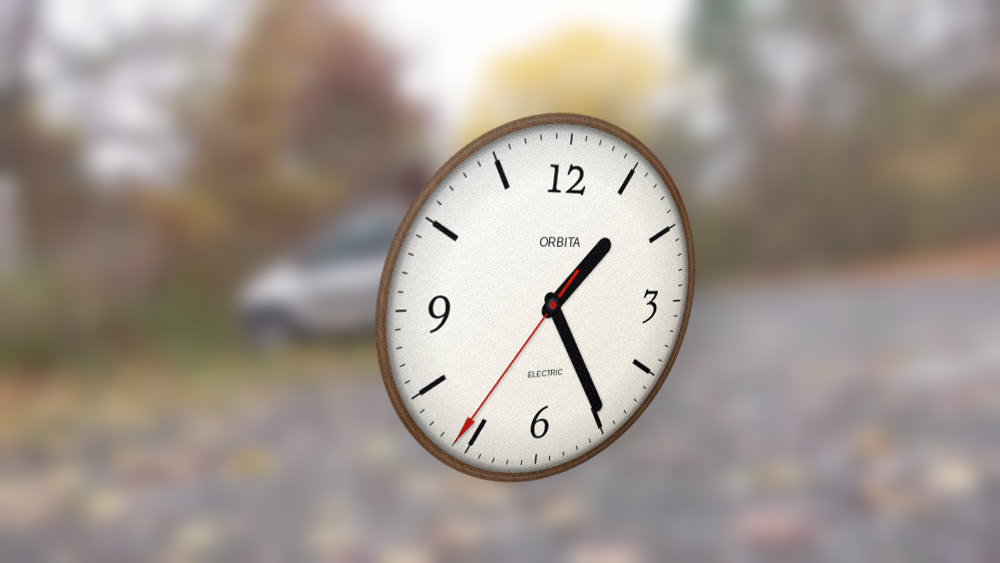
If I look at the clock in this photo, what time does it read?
1:24:36
